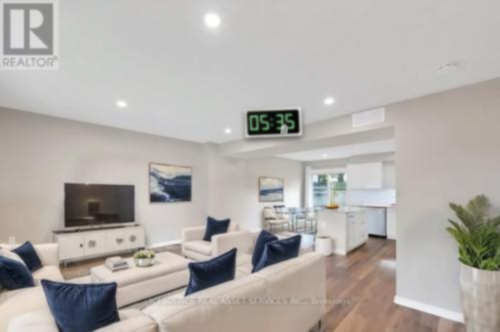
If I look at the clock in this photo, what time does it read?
5:35
